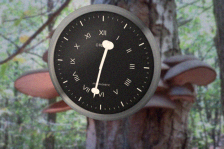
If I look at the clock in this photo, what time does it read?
12:32
